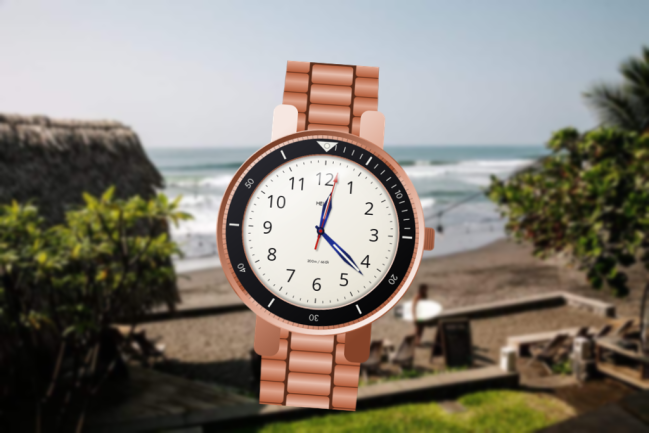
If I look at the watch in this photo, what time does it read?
12:22:02
